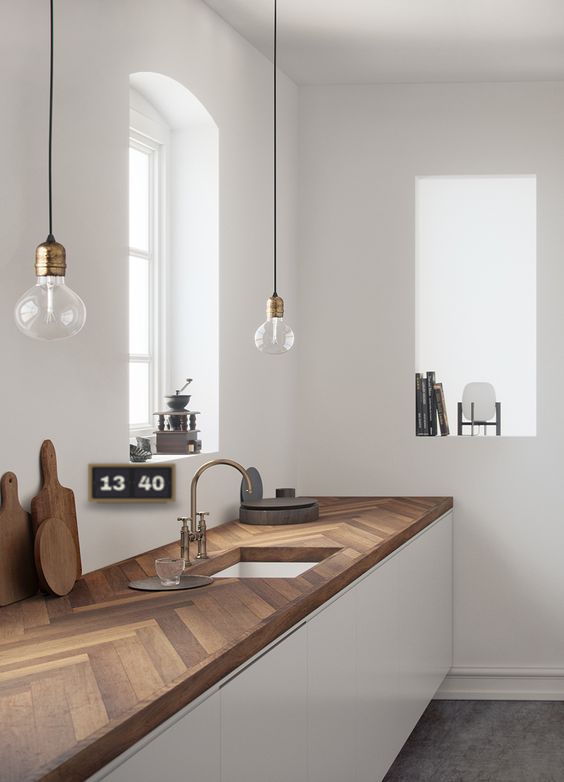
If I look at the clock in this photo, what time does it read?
13:40
